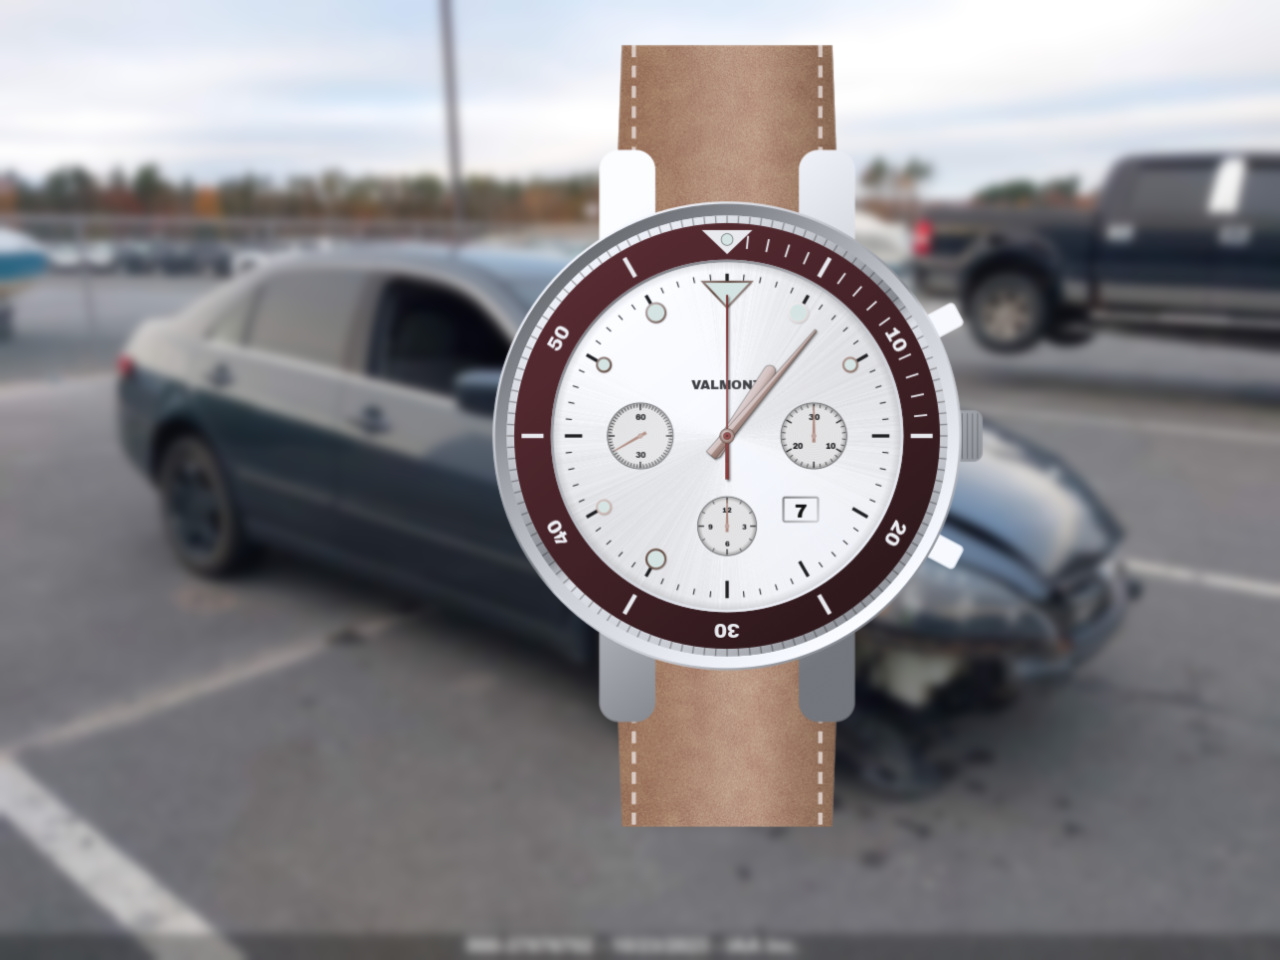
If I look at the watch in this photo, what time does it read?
1:06:40
